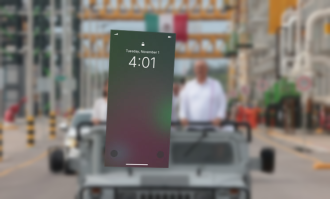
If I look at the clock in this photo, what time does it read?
4:01
